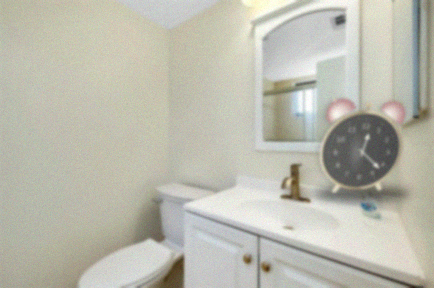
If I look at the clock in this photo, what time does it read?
12:22
